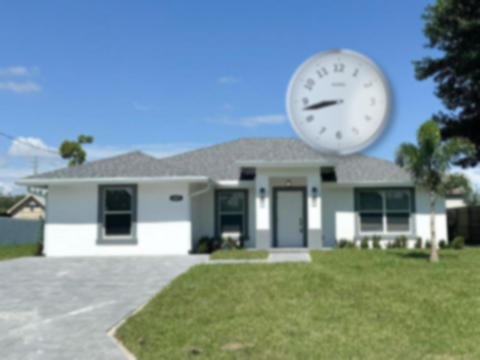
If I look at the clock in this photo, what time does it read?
8:43
